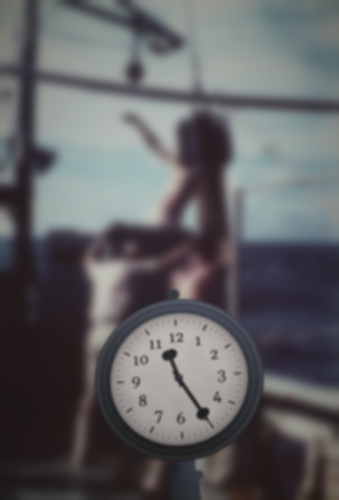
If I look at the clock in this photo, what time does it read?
11:25
